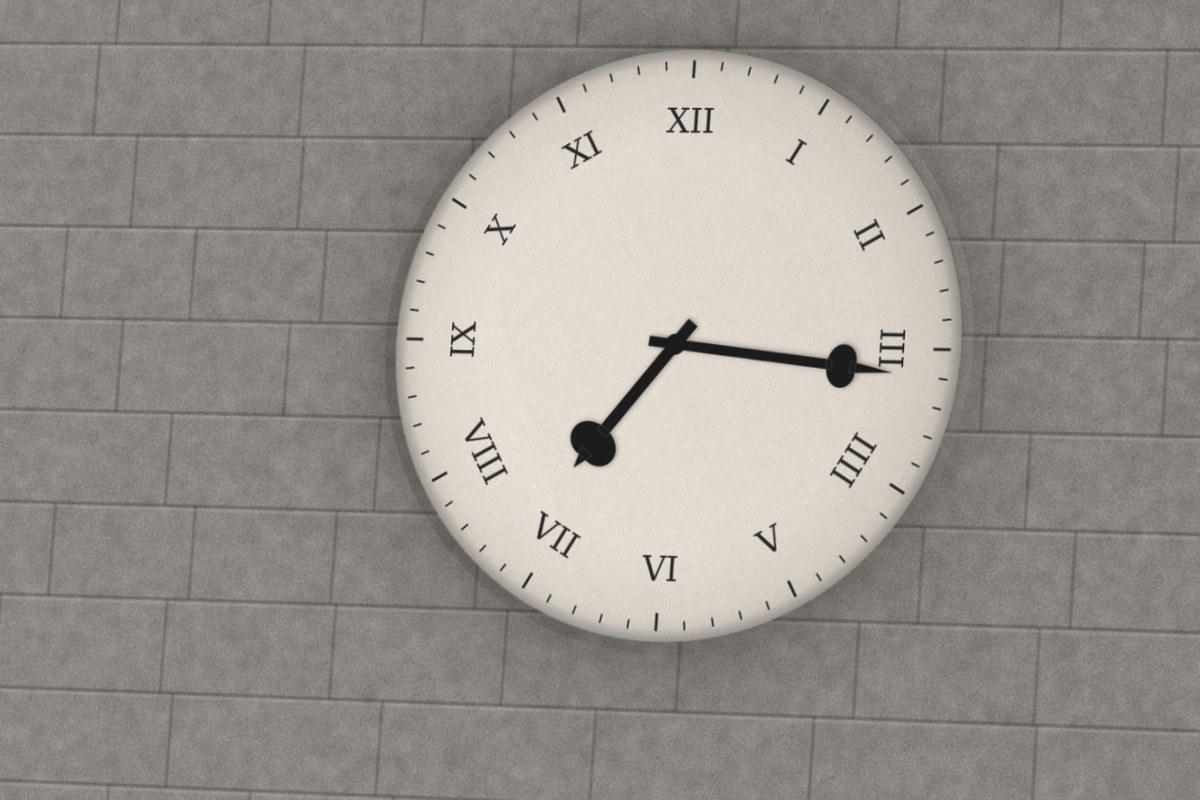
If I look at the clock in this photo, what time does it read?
7:16
